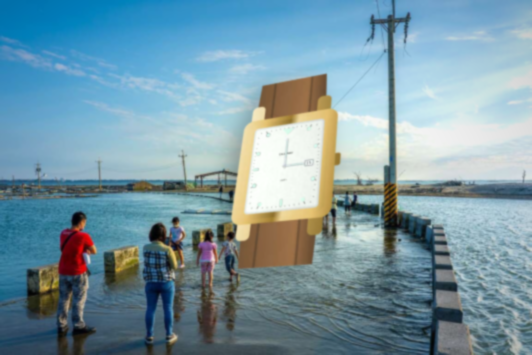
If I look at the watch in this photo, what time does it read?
3:00
